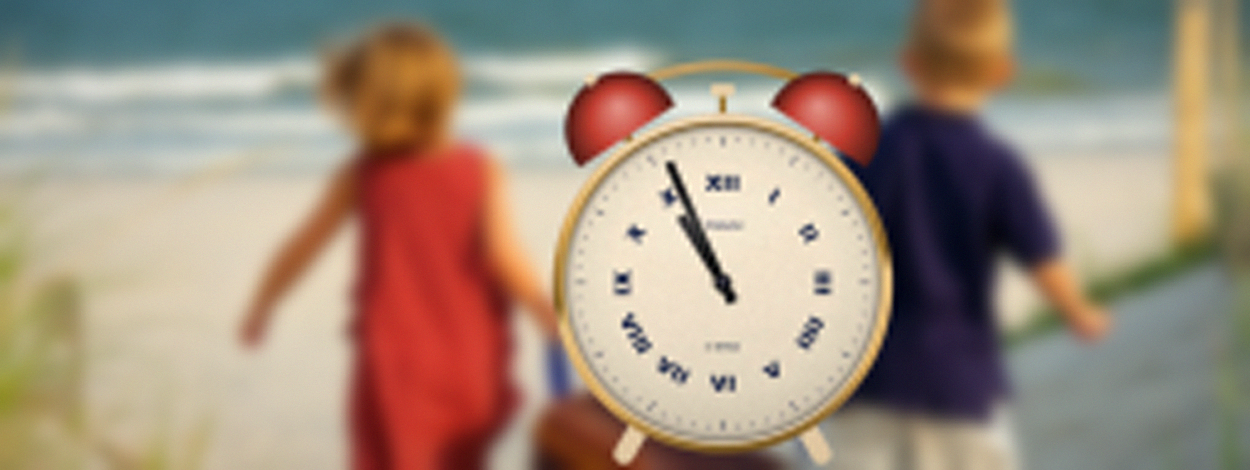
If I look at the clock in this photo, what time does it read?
10:56
